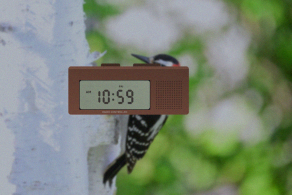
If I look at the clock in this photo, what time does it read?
10:59
